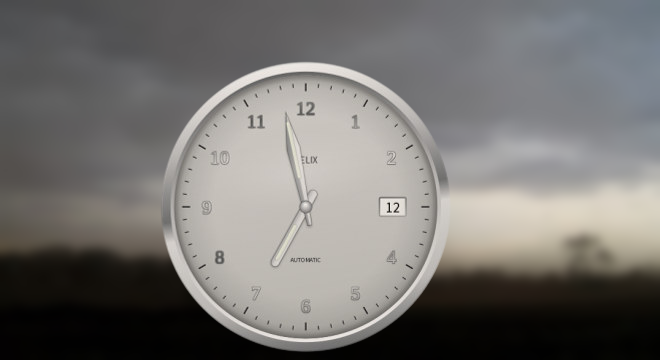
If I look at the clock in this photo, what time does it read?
6:58
